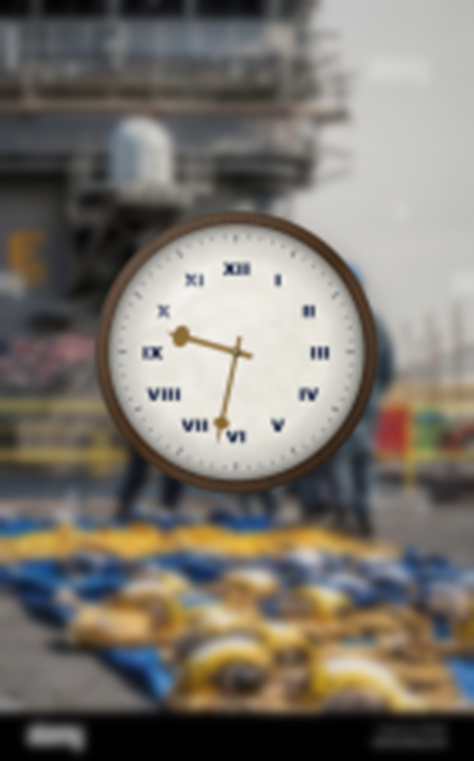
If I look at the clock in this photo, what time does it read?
9:32
